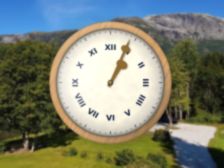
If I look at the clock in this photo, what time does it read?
1:04
